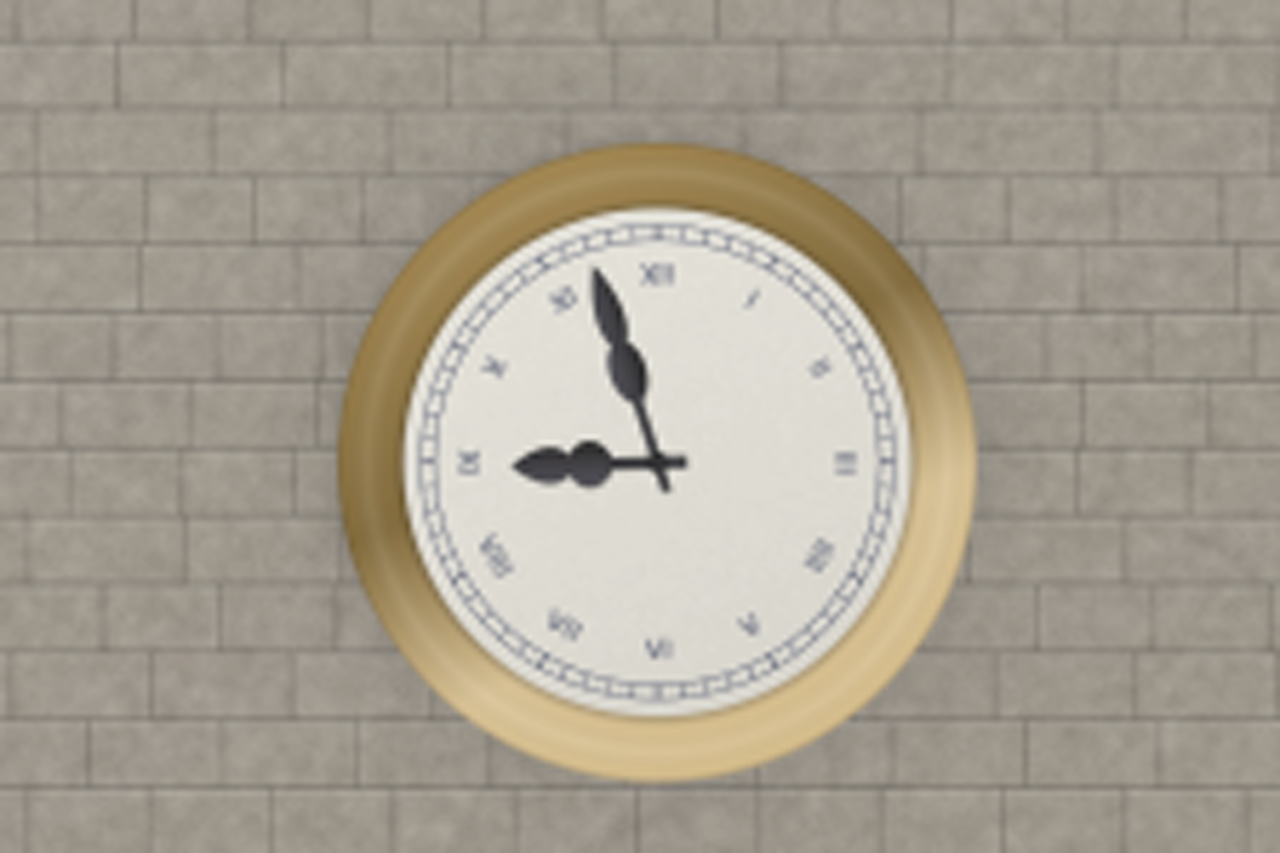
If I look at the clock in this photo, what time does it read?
8:57
